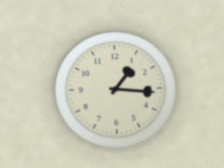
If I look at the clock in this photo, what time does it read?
1:16
